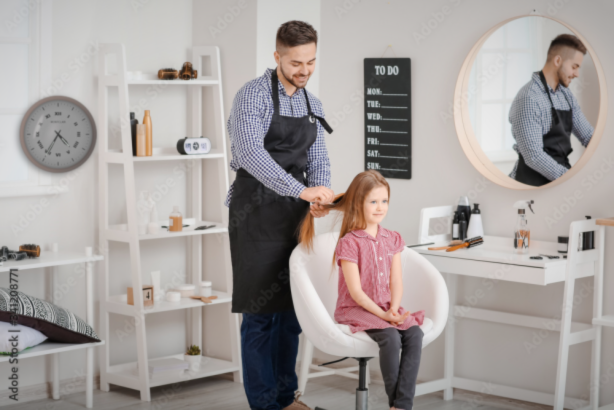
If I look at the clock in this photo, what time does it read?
4:35
